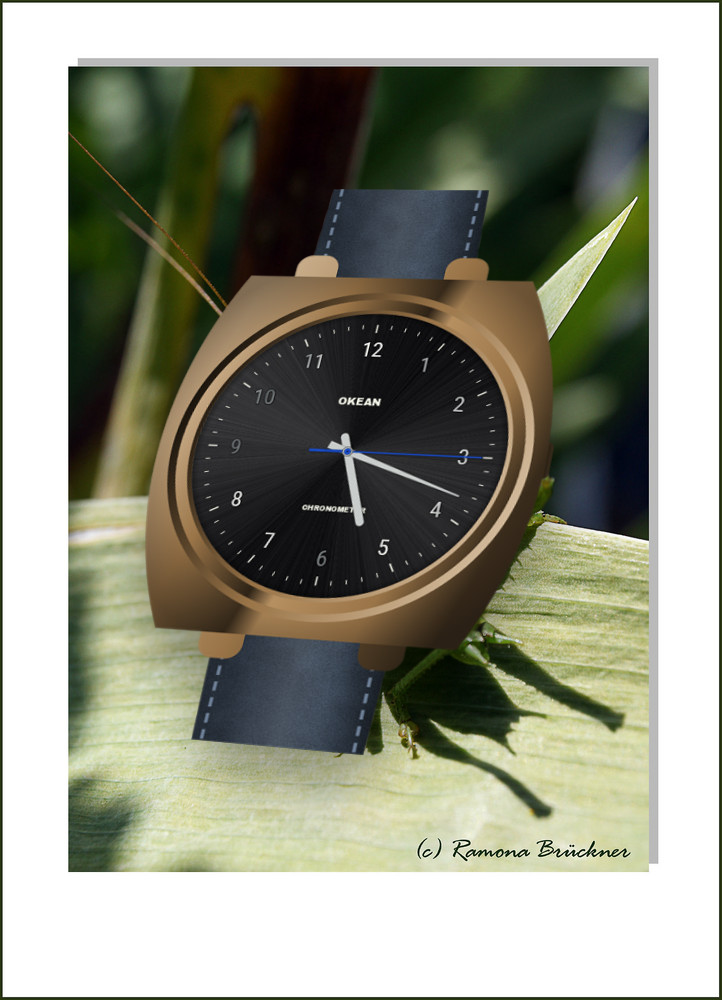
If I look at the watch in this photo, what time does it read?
5:18:15
